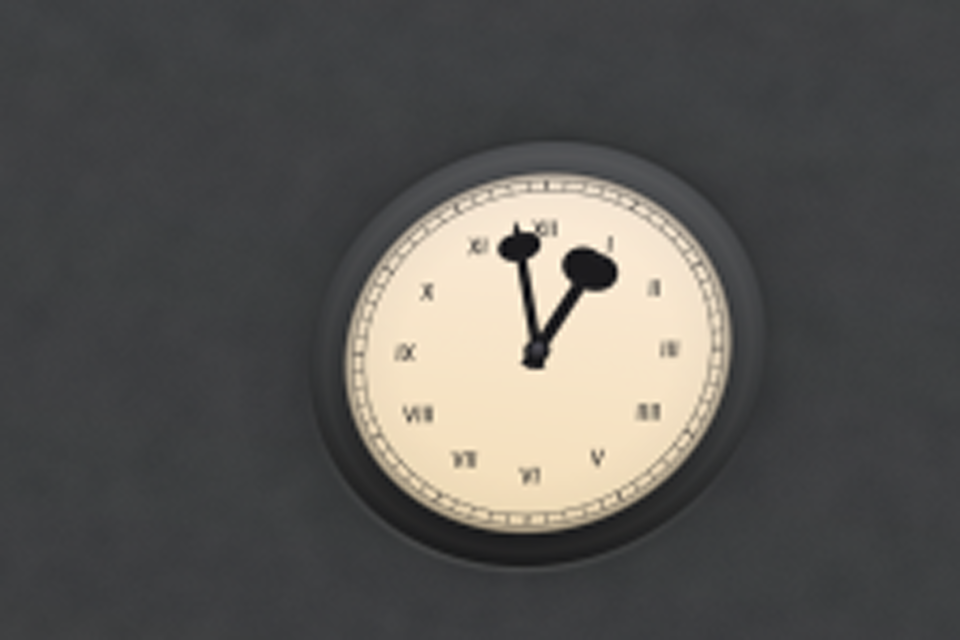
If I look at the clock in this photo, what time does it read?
12:58
